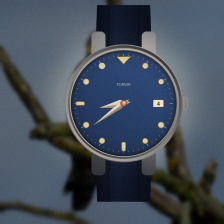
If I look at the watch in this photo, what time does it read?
8:39
